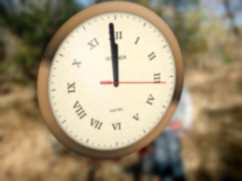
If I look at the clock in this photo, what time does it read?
11:59:16
